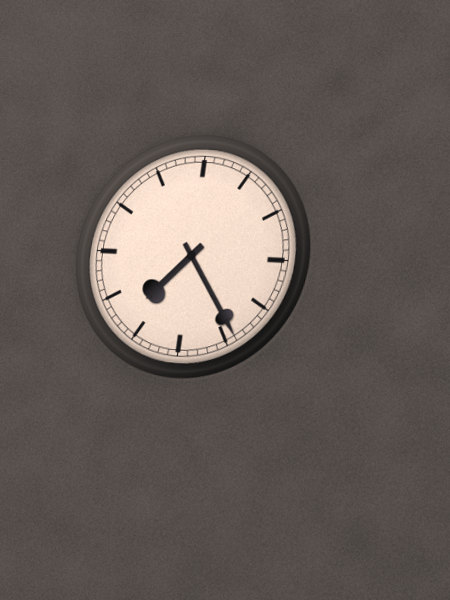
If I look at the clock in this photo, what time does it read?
7:24
